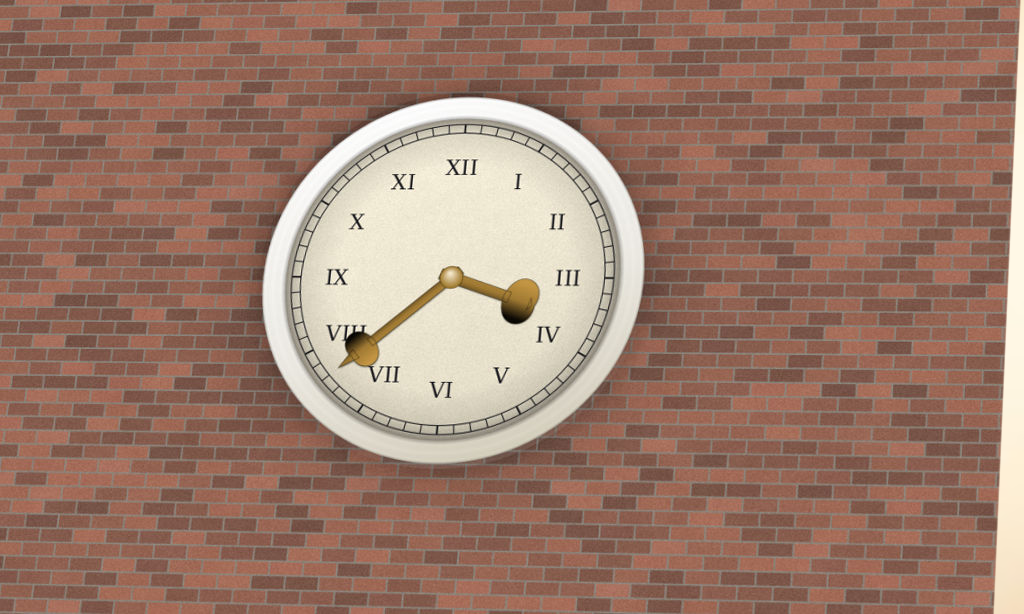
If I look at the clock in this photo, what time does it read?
3:38
